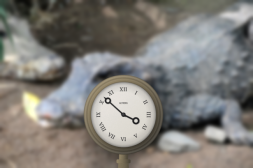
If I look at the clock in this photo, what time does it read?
3:52
